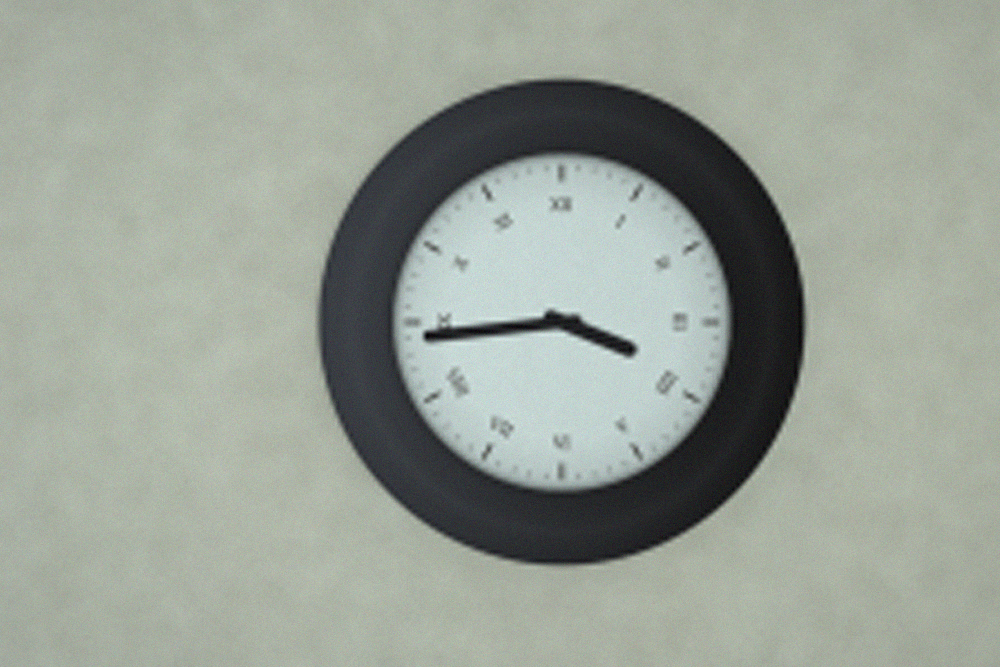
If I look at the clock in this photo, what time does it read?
3:44
